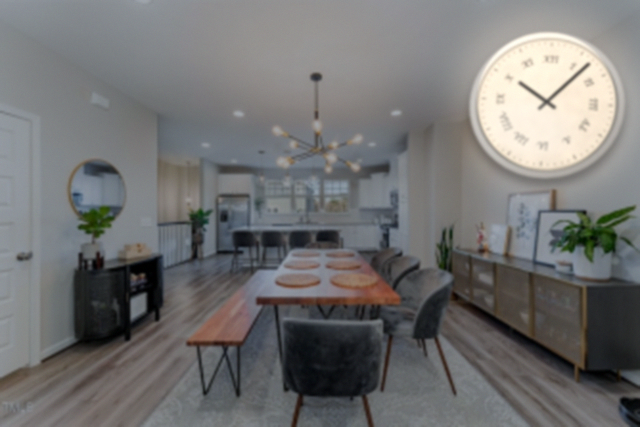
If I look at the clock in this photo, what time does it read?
10:07
